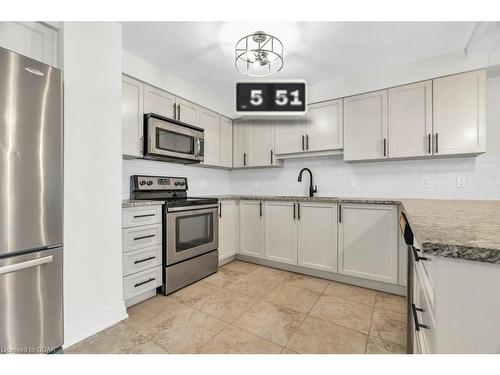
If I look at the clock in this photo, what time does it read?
5:51
